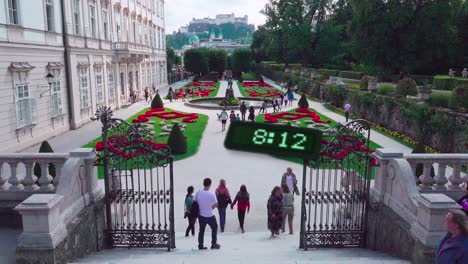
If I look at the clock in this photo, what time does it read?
8:12
